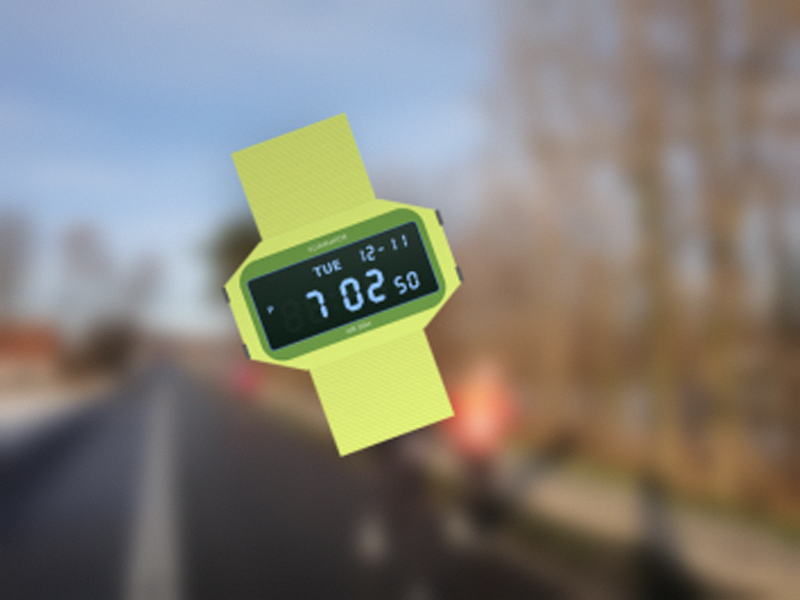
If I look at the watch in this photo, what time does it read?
7:02:50
